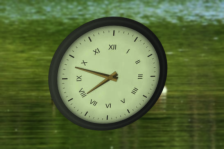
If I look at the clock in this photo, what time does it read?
7:48
